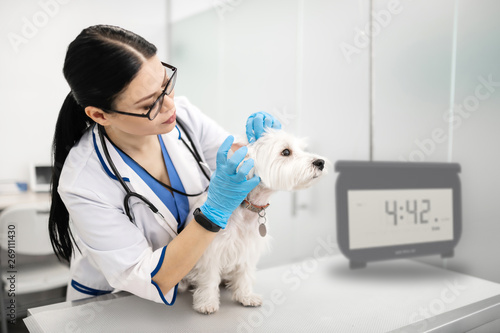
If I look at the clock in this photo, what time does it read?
4:42
